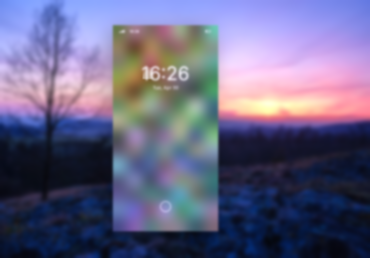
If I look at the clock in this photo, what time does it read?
16:26
